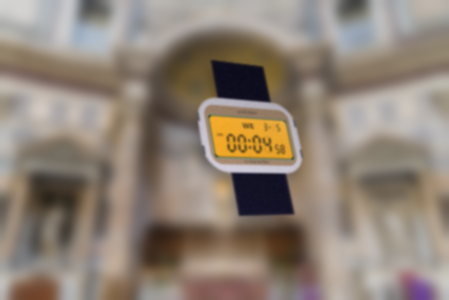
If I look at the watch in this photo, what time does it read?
0:04
